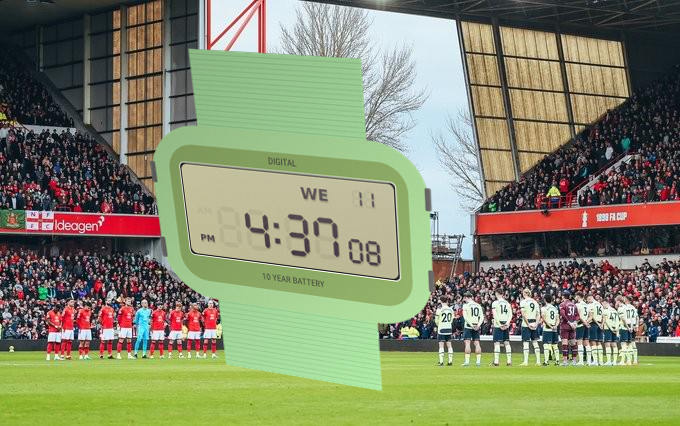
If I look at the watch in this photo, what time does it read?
4:37:08
